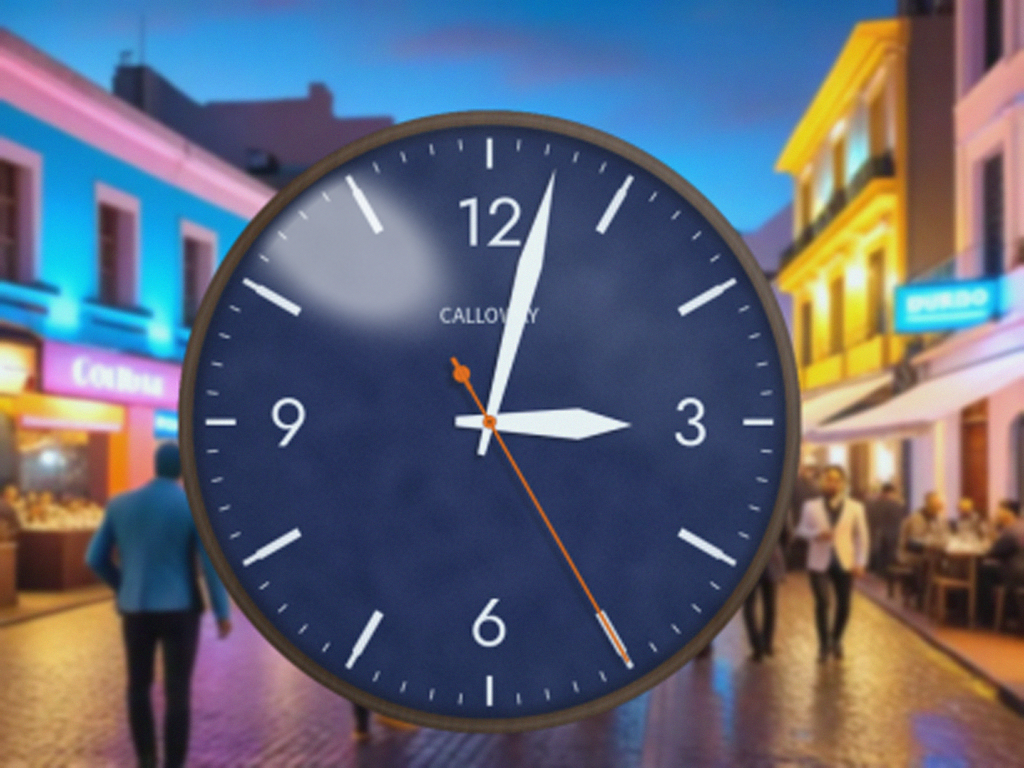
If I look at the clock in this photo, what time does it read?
3:02:25
